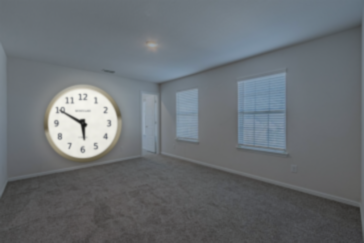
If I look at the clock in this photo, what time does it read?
5:50
